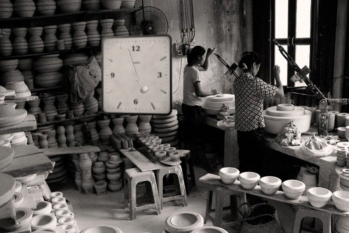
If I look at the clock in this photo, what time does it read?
4:57
